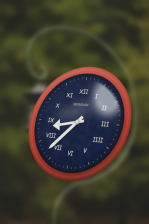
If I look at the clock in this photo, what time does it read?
8:37
